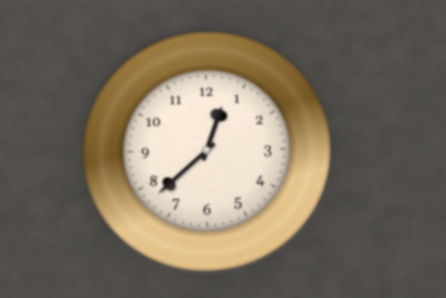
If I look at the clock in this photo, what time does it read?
12:38
